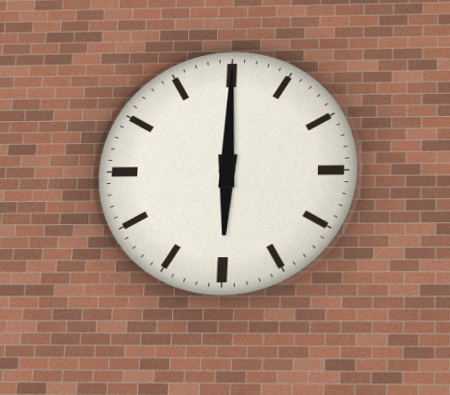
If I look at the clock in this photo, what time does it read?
6:00
